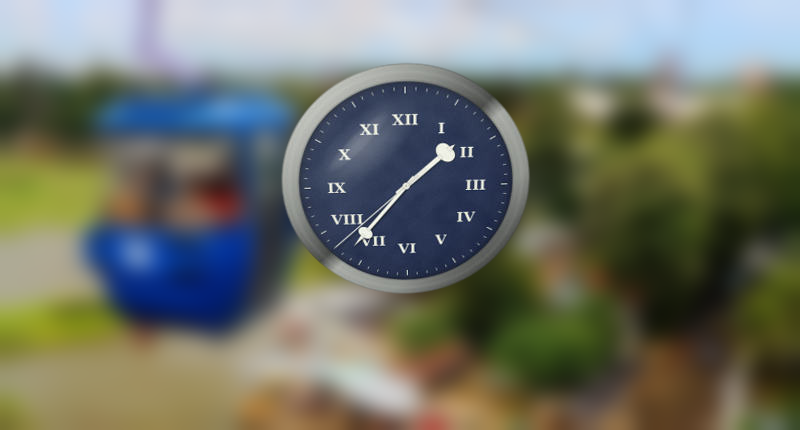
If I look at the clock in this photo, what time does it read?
1:36:38
